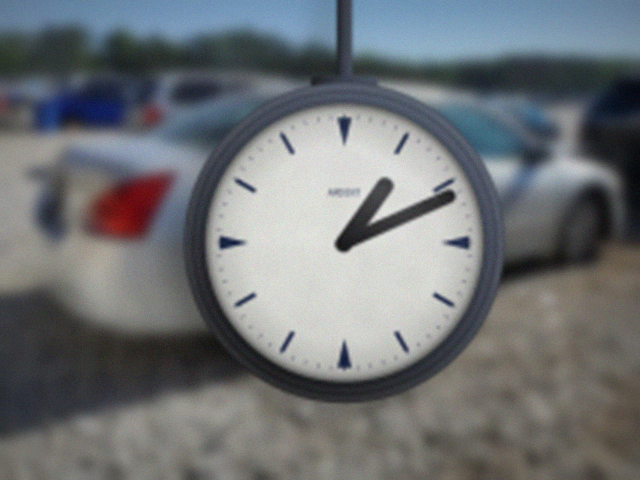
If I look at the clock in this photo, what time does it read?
1:11
